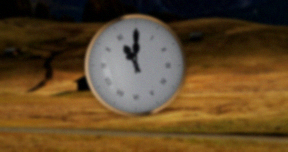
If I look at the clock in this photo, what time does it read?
11:00
